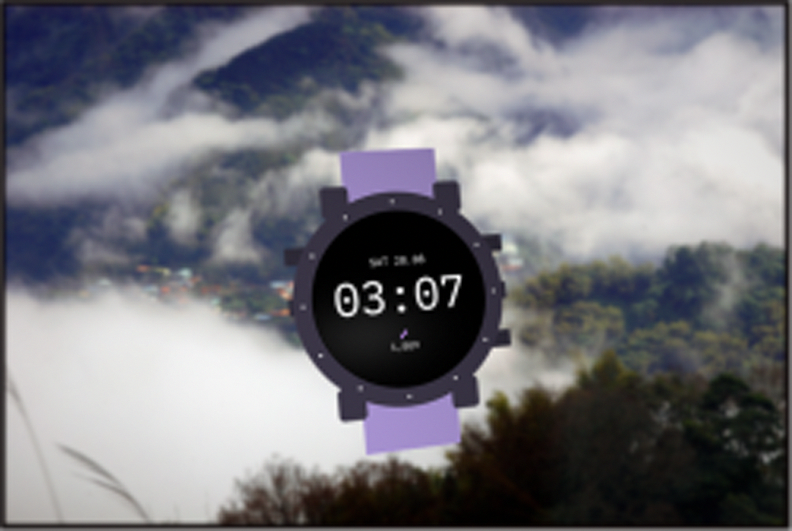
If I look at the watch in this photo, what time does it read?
3:07
